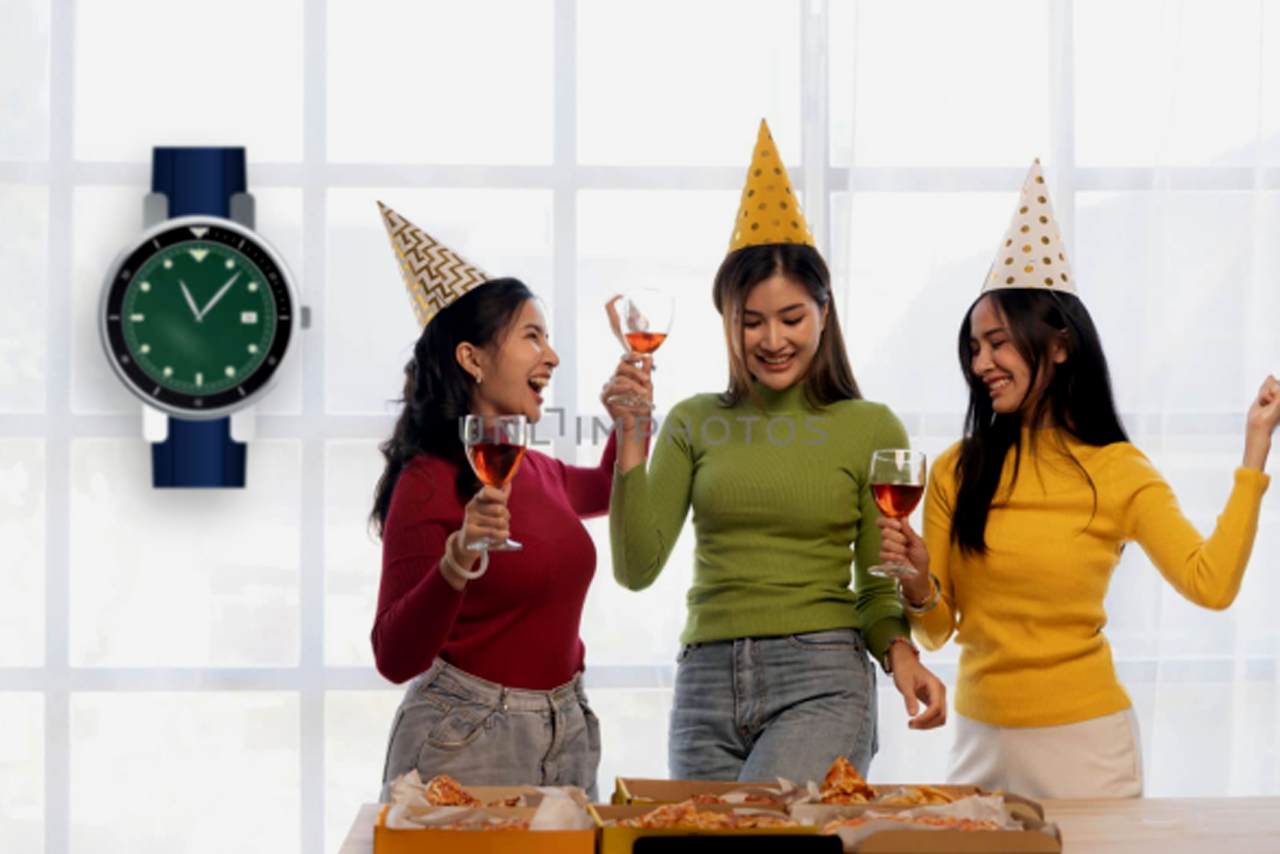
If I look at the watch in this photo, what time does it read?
11:07
